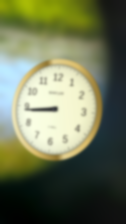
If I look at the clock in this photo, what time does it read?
8:44
